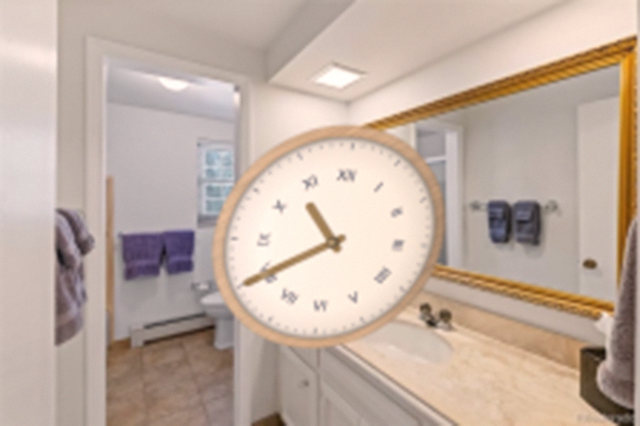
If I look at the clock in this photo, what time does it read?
10:40
